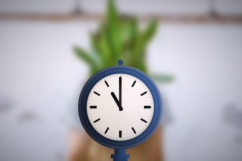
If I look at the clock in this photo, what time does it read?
11:00
